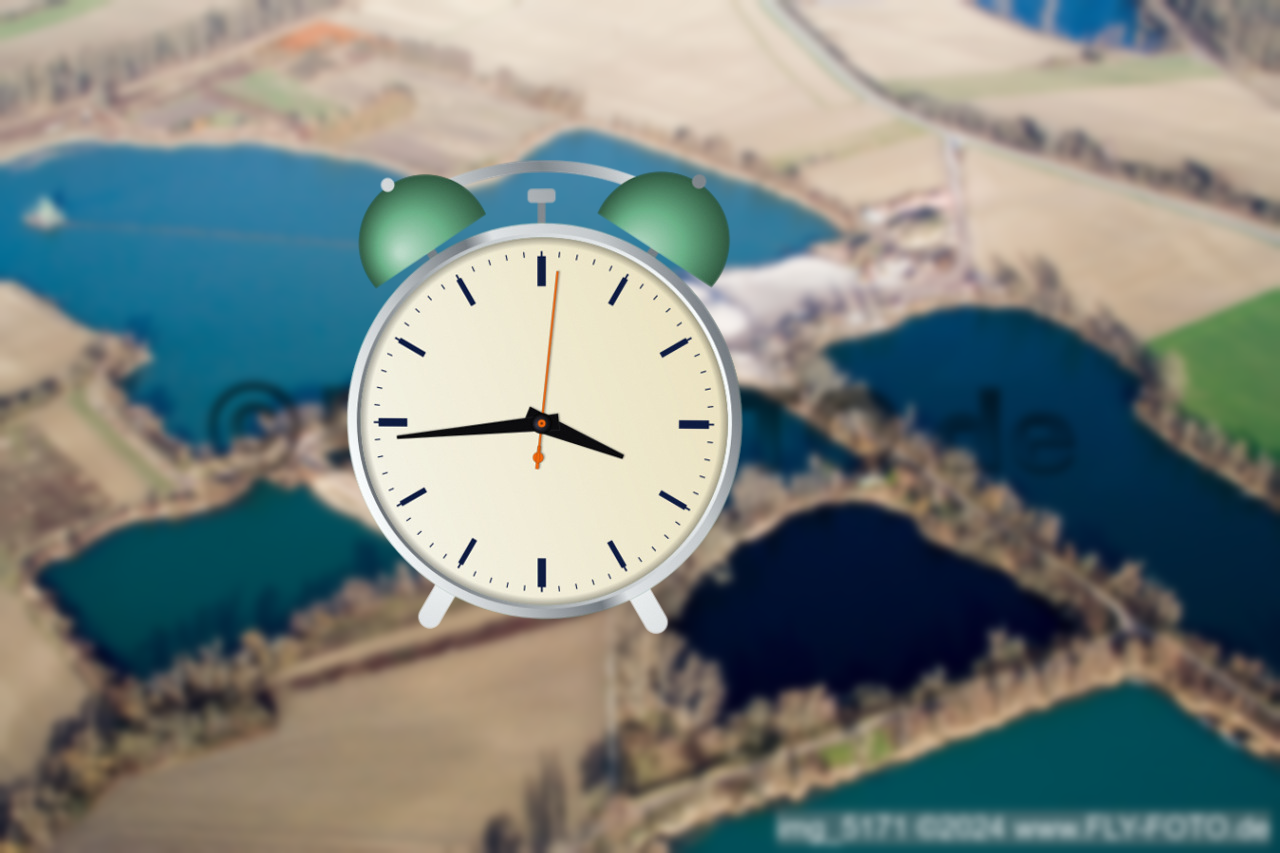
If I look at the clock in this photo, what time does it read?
3:44:01
